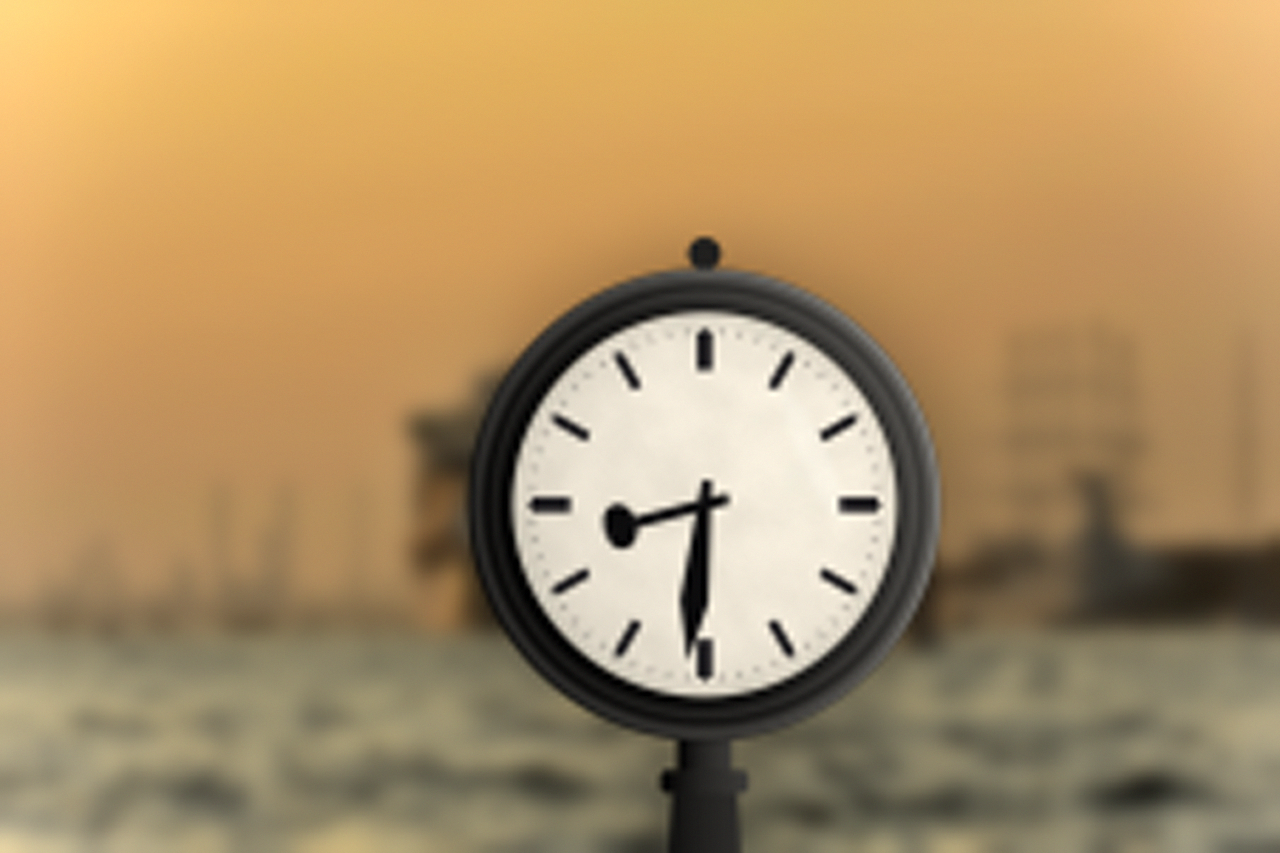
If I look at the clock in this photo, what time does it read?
8:31
